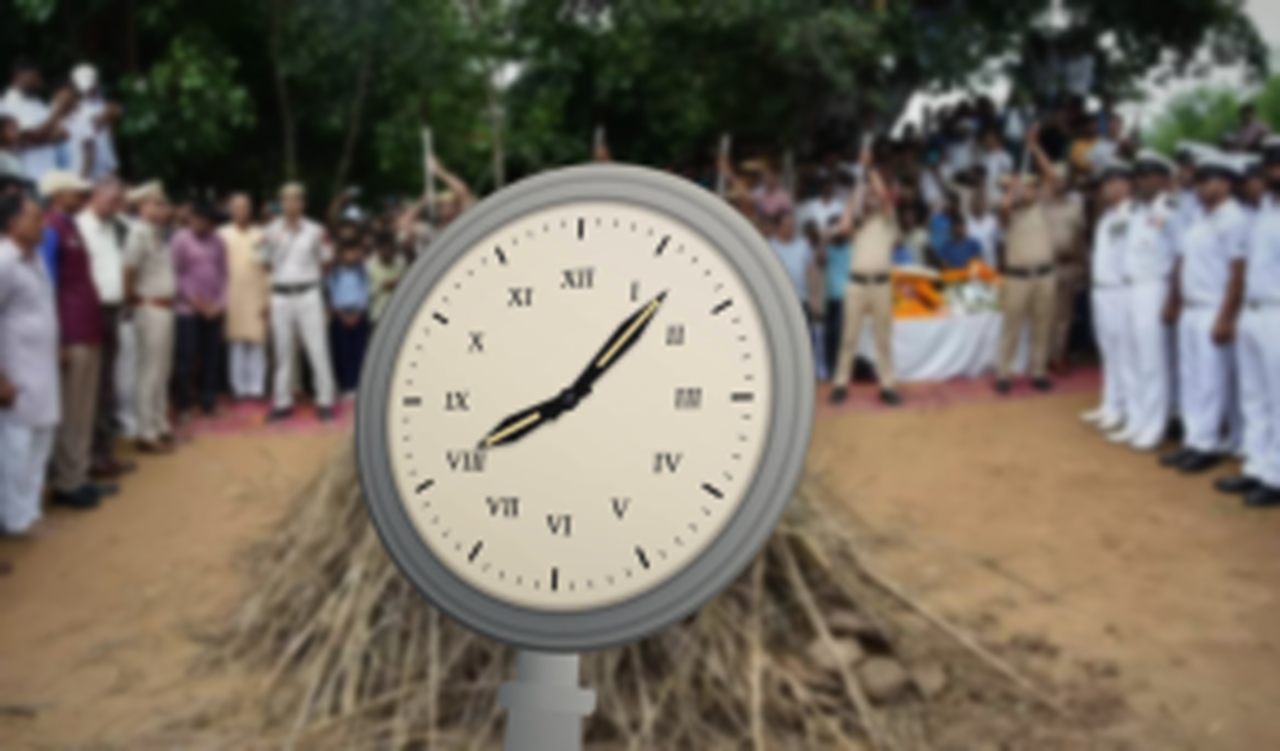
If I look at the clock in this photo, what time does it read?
8:07
